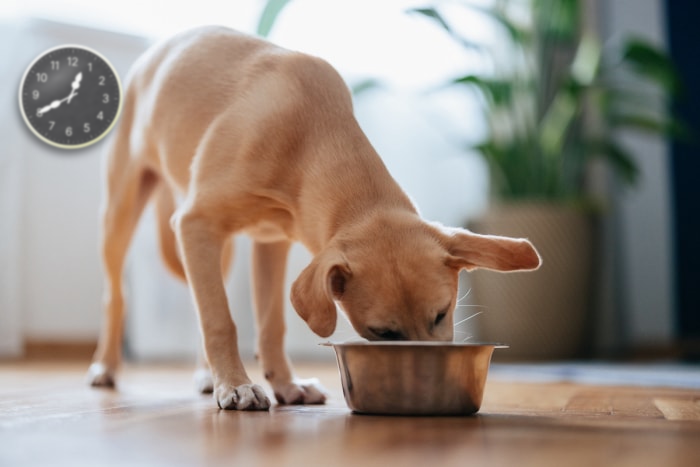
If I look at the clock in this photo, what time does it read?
12:40
